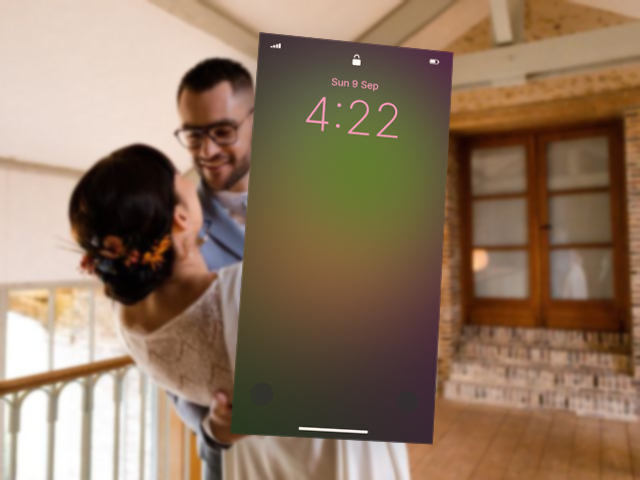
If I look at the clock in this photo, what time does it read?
4:22
